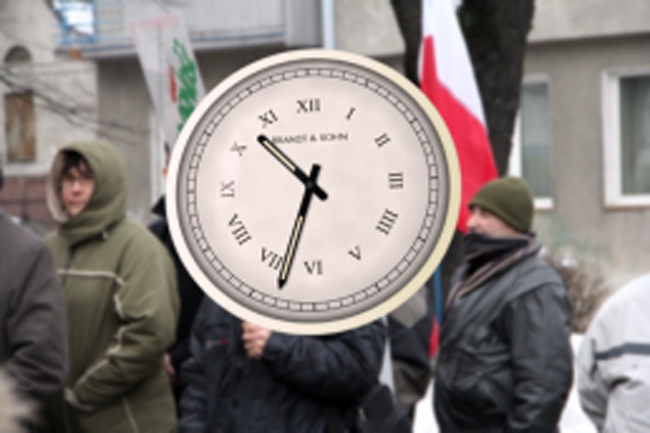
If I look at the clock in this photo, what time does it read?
10:33
